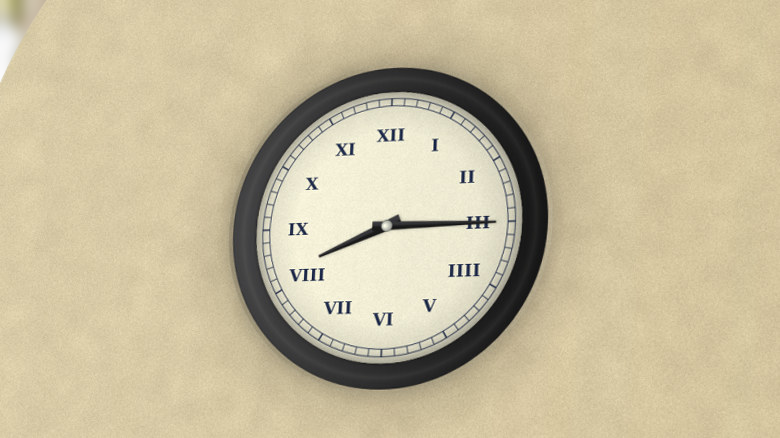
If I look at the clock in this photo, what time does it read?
8:15
